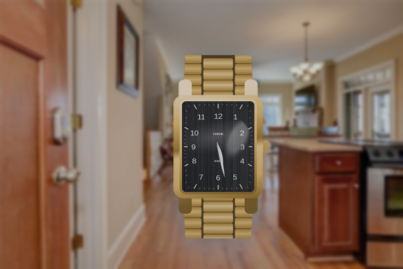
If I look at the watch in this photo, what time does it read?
5:28
